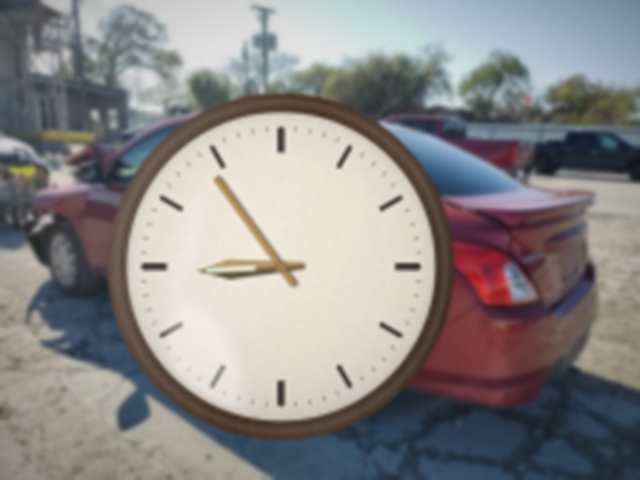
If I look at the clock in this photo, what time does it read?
8:54
